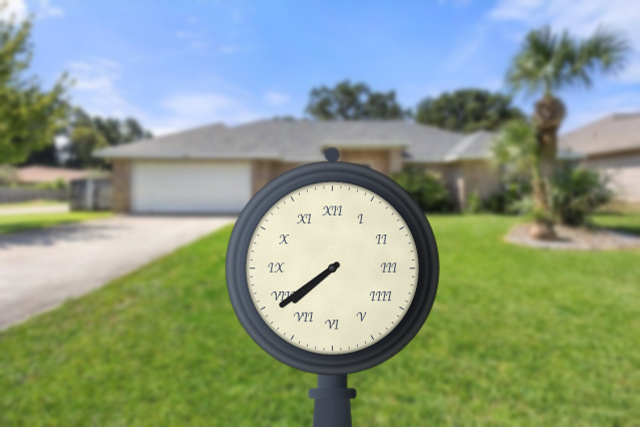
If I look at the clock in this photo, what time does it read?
7:39
